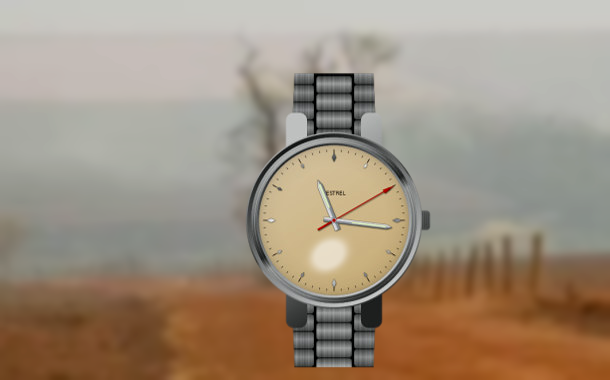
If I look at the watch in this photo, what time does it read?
11:16:10
